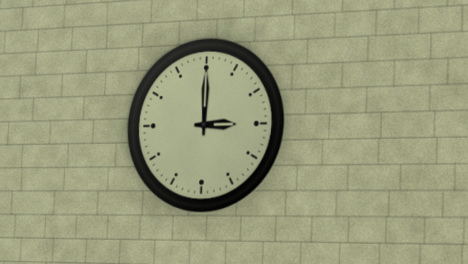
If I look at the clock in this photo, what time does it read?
3:00
